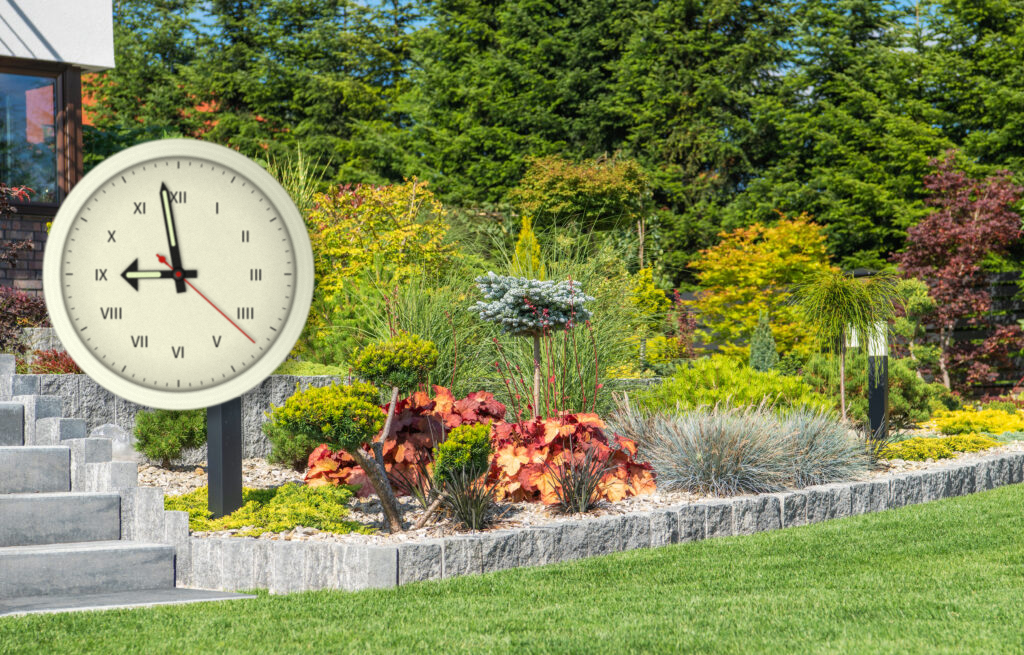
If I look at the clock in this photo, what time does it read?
8:58:22
